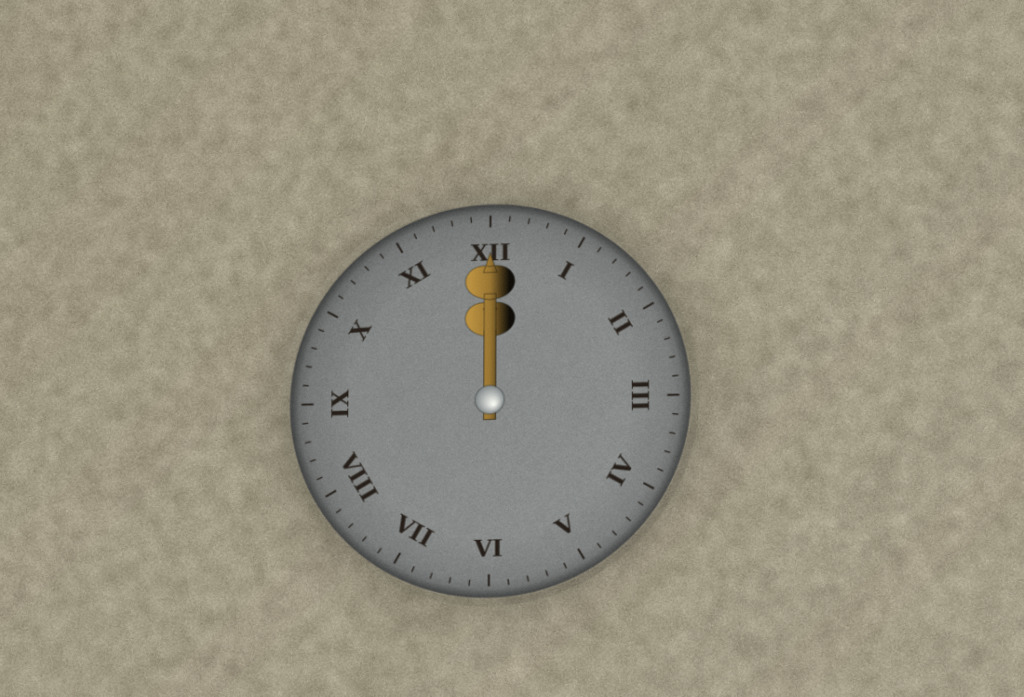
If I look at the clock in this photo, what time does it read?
12:00
